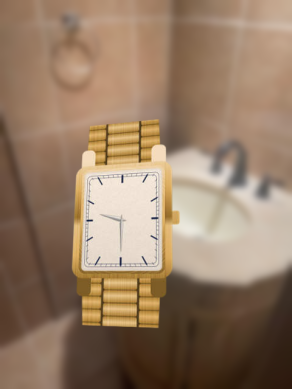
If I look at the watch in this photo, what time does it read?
9:30
